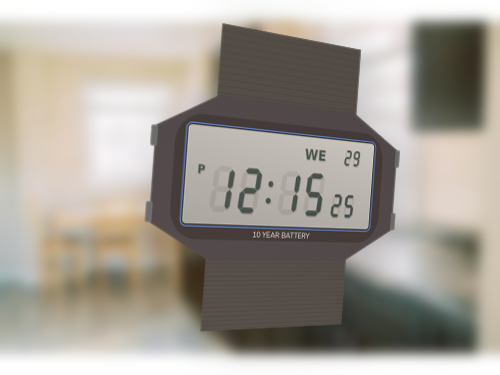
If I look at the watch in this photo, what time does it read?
12:15:25
